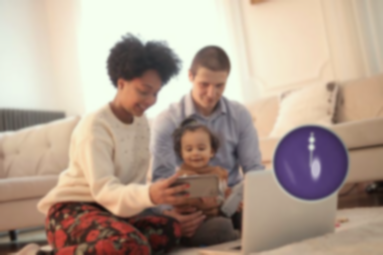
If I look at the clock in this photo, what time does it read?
12:00
